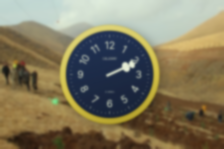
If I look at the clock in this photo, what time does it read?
2:11
